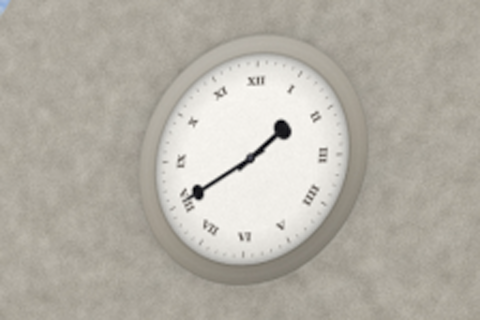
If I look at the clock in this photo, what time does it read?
1:40
